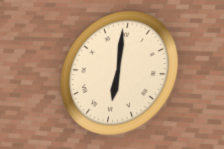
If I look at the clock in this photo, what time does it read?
5:59
